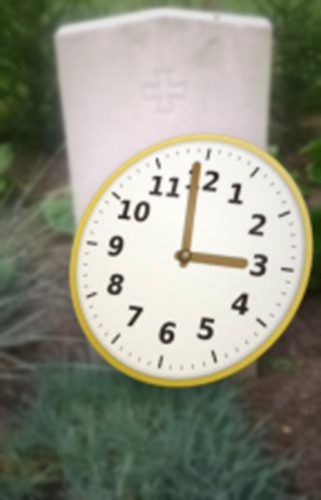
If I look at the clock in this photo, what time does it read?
2:59
